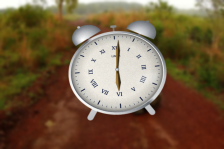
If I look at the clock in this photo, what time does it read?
6:01
